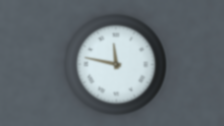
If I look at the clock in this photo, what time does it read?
11:47
